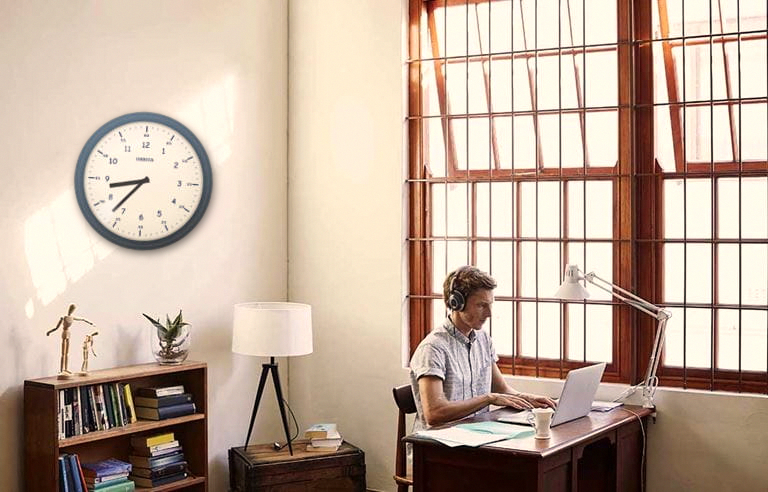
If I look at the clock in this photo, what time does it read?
8:37
